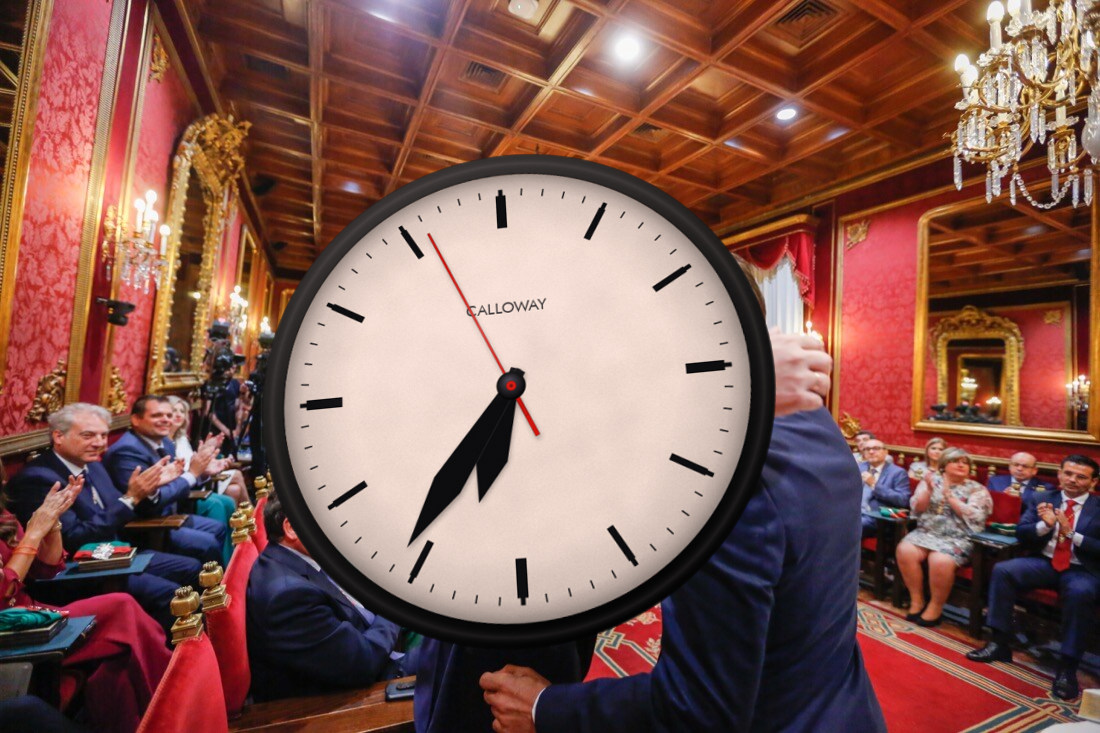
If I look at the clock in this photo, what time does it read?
6:35:56
